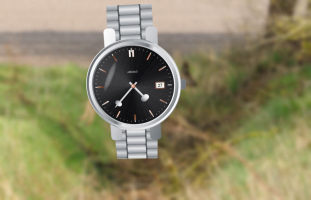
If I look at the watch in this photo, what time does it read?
4:37
